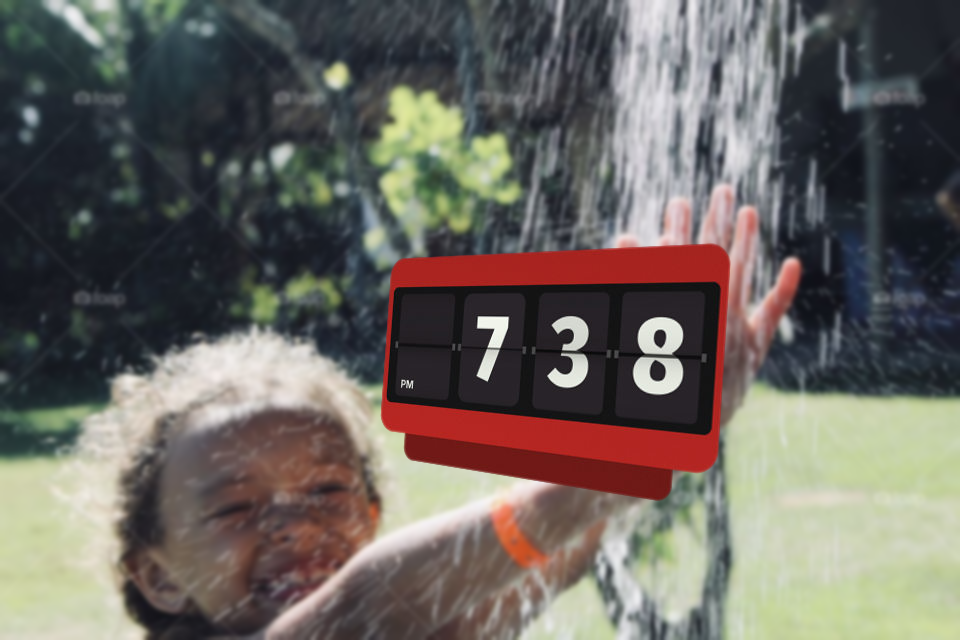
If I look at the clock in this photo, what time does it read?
7:38
